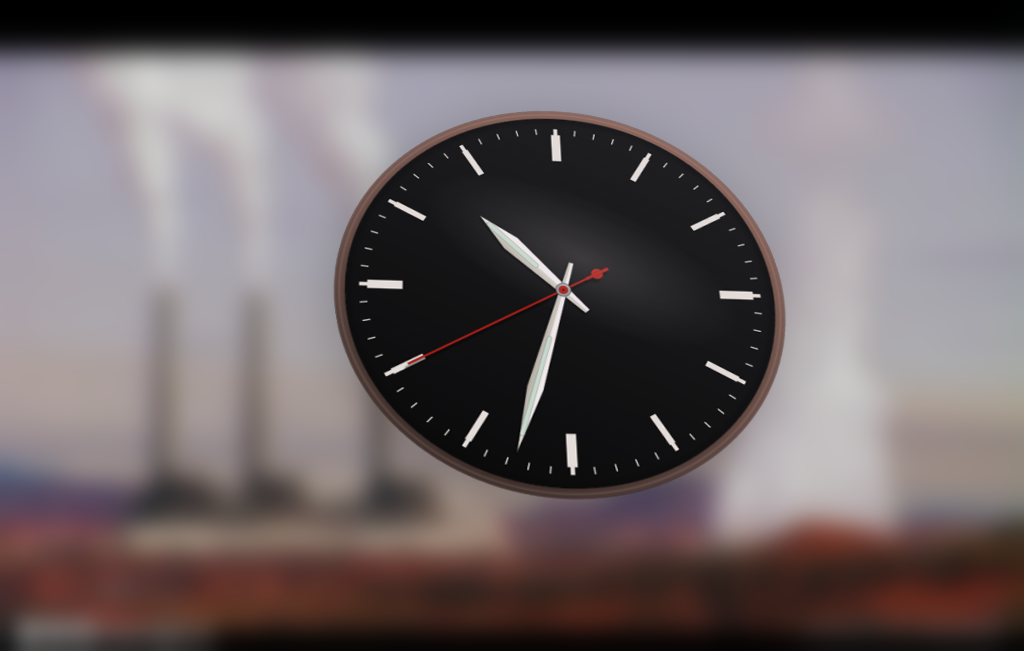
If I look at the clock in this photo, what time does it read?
10:32:40
